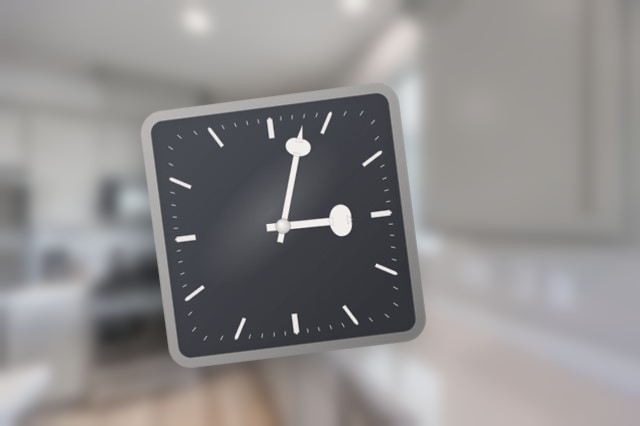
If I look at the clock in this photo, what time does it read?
3:03
